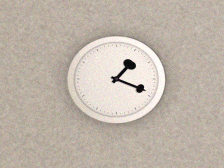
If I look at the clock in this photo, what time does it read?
1:19
